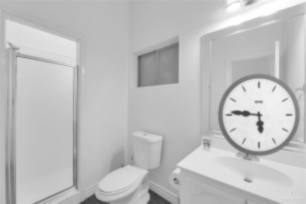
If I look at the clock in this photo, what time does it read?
5:46
